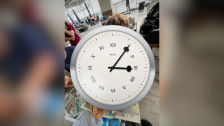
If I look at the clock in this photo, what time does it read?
3:06
